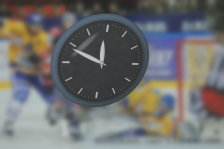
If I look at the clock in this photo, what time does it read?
11:49
